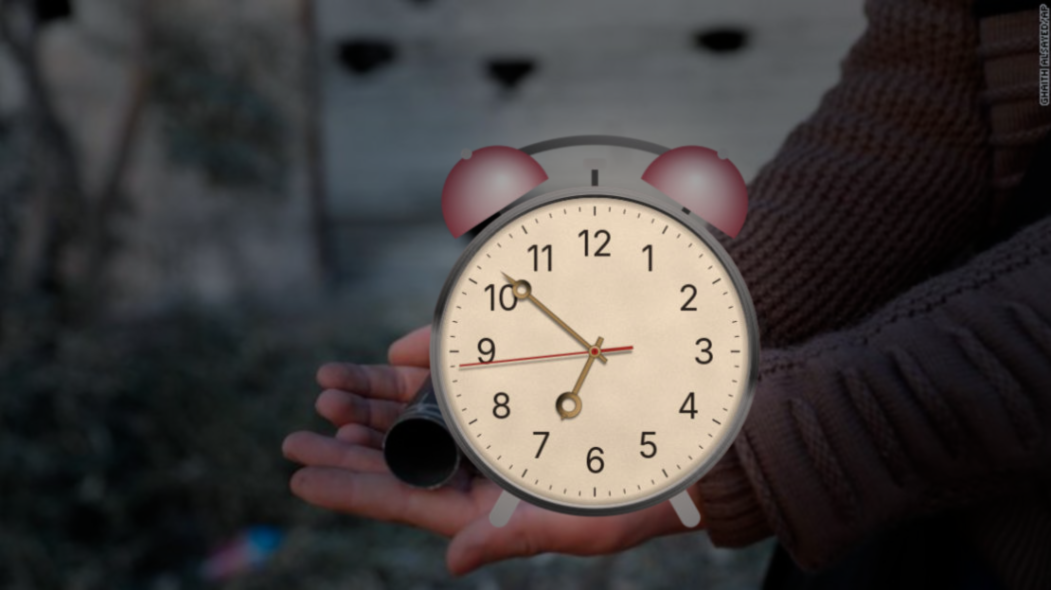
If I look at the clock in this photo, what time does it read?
6:51:44
